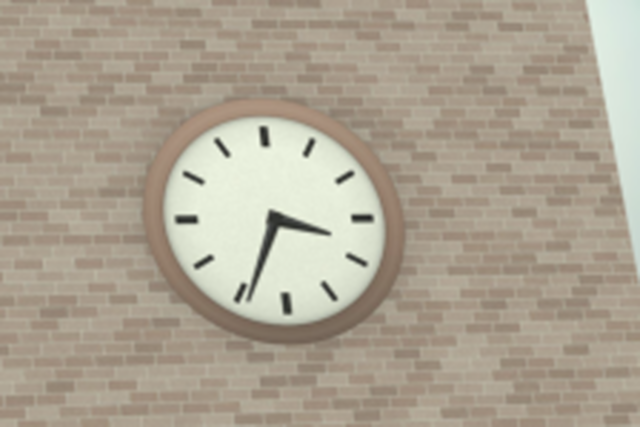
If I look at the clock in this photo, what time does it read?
3:34
